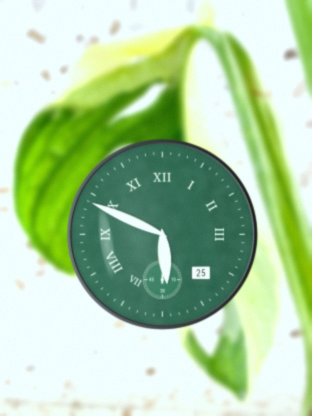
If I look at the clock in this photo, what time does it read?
5:49
